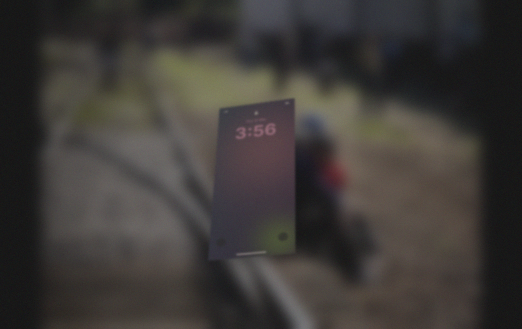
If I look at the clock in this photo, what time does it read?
3:56
